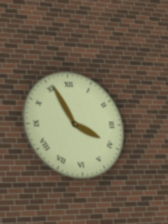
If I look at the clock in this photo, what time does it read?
3:56
